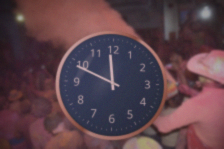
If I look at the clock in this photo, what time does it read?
11:49
